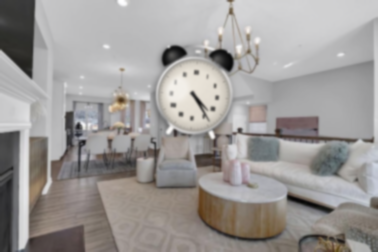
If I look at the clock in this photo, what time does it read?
4:24
